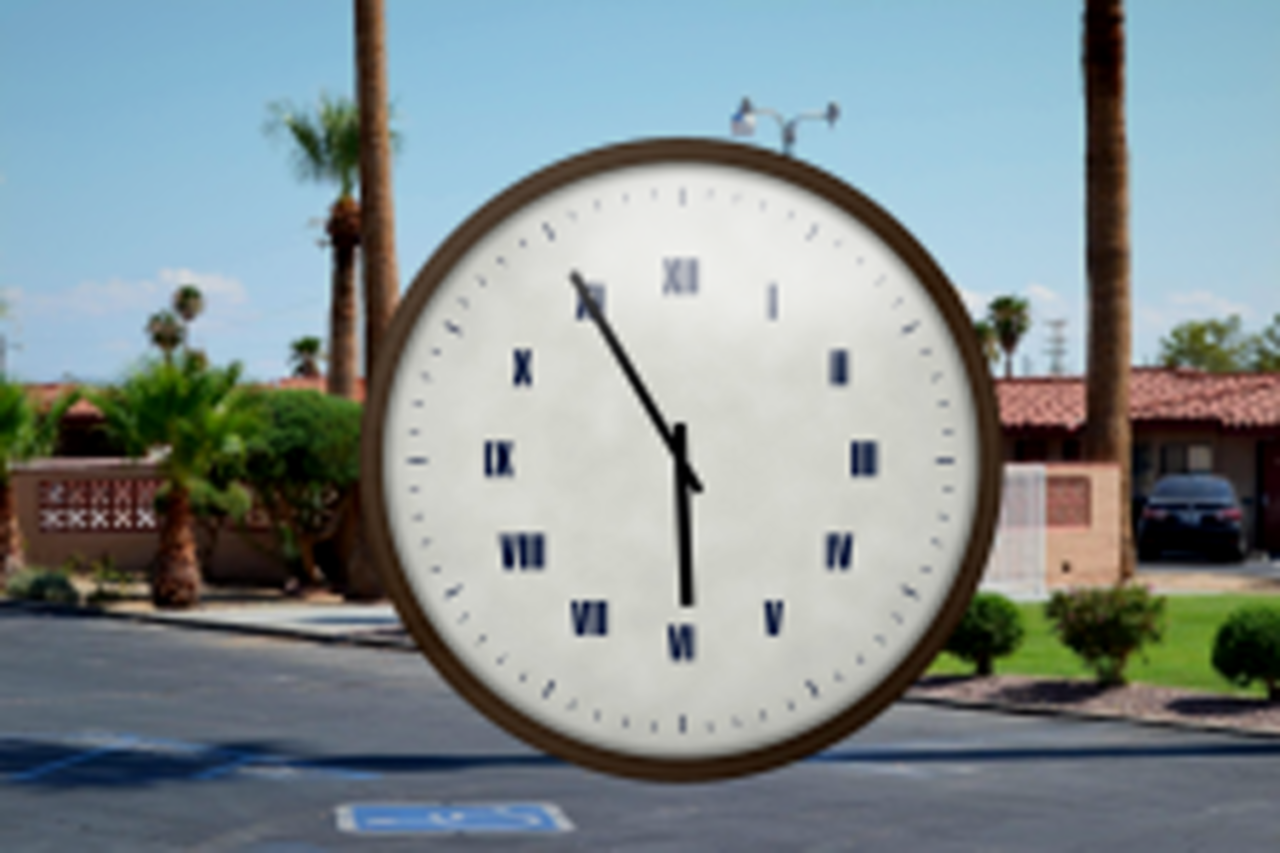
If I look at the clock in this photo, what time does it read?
5:55
